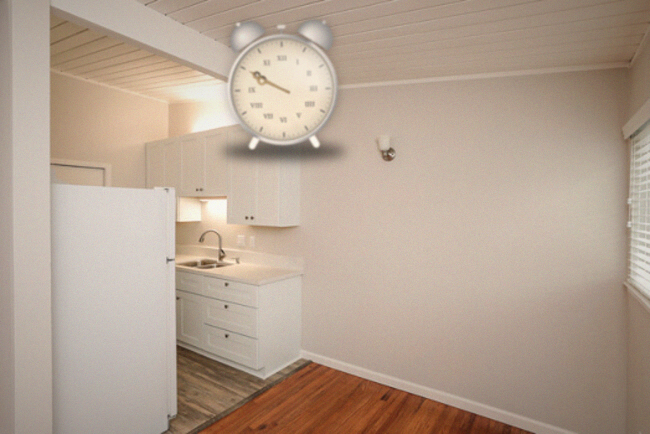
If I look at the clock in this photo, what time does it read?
9:50
